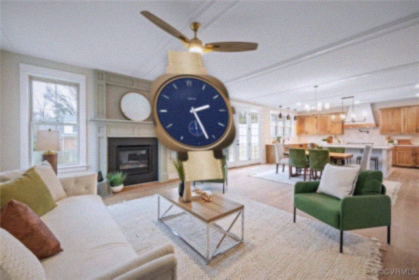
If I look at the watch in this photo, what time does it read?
2:27
